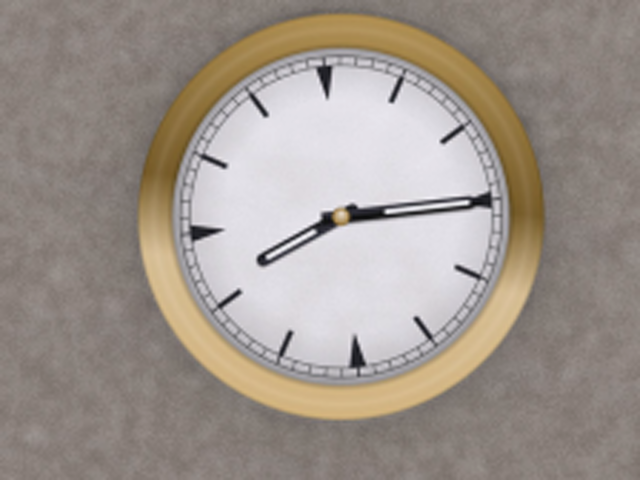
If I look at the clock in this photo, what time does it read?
8:15
